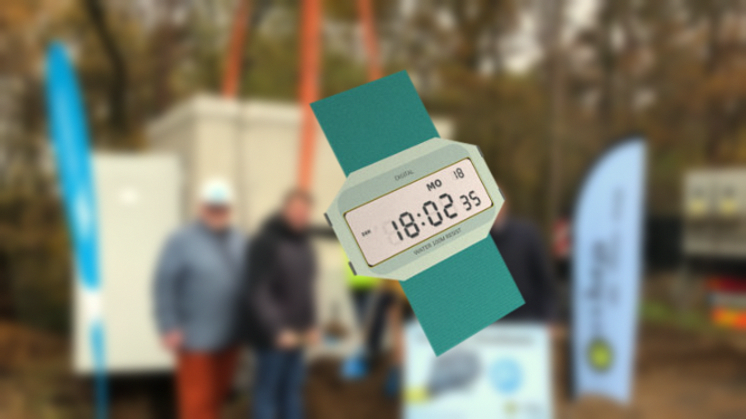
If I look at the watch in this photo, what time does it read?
18:02:35
